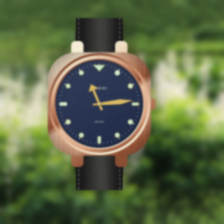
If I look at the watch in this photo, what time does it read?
11:14
